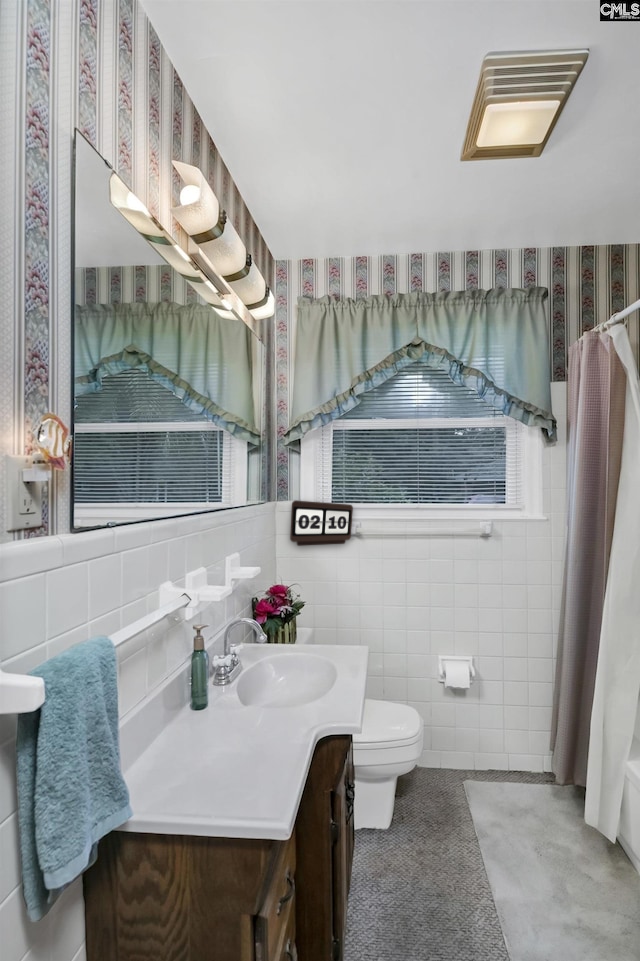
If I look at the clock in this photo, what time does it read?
2:10
